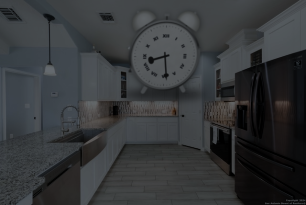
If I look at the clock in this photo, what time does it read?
8:29
